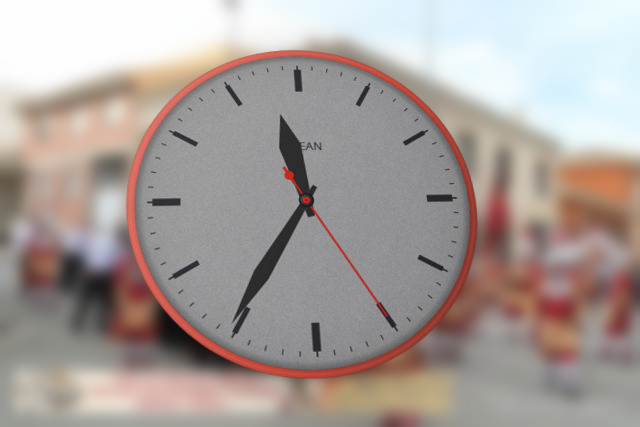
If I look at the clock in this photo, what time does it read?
11:35:25
